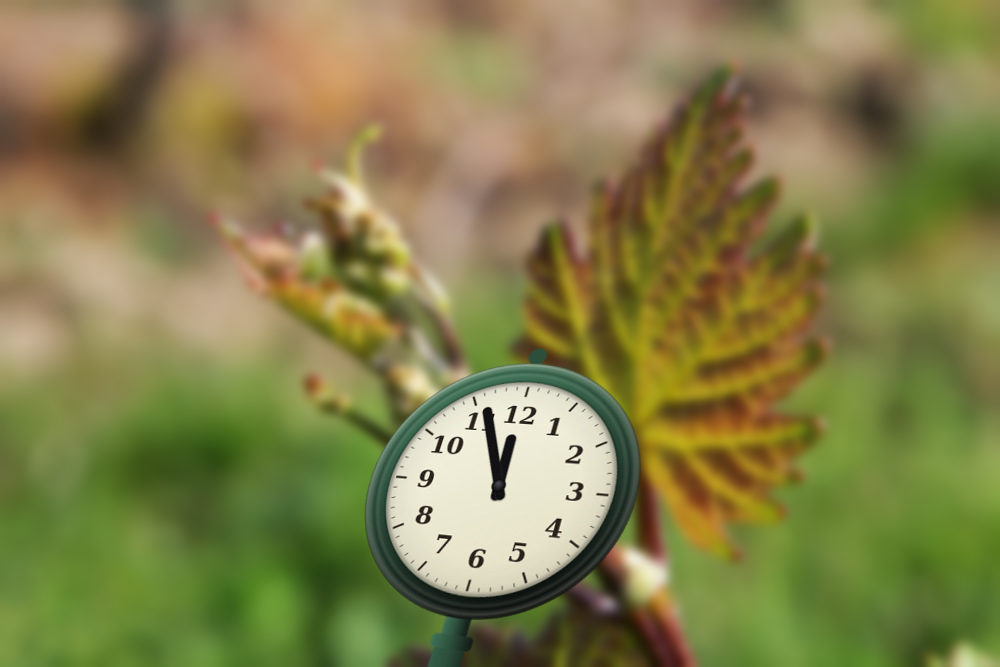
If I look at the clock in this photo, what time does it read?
11:56
